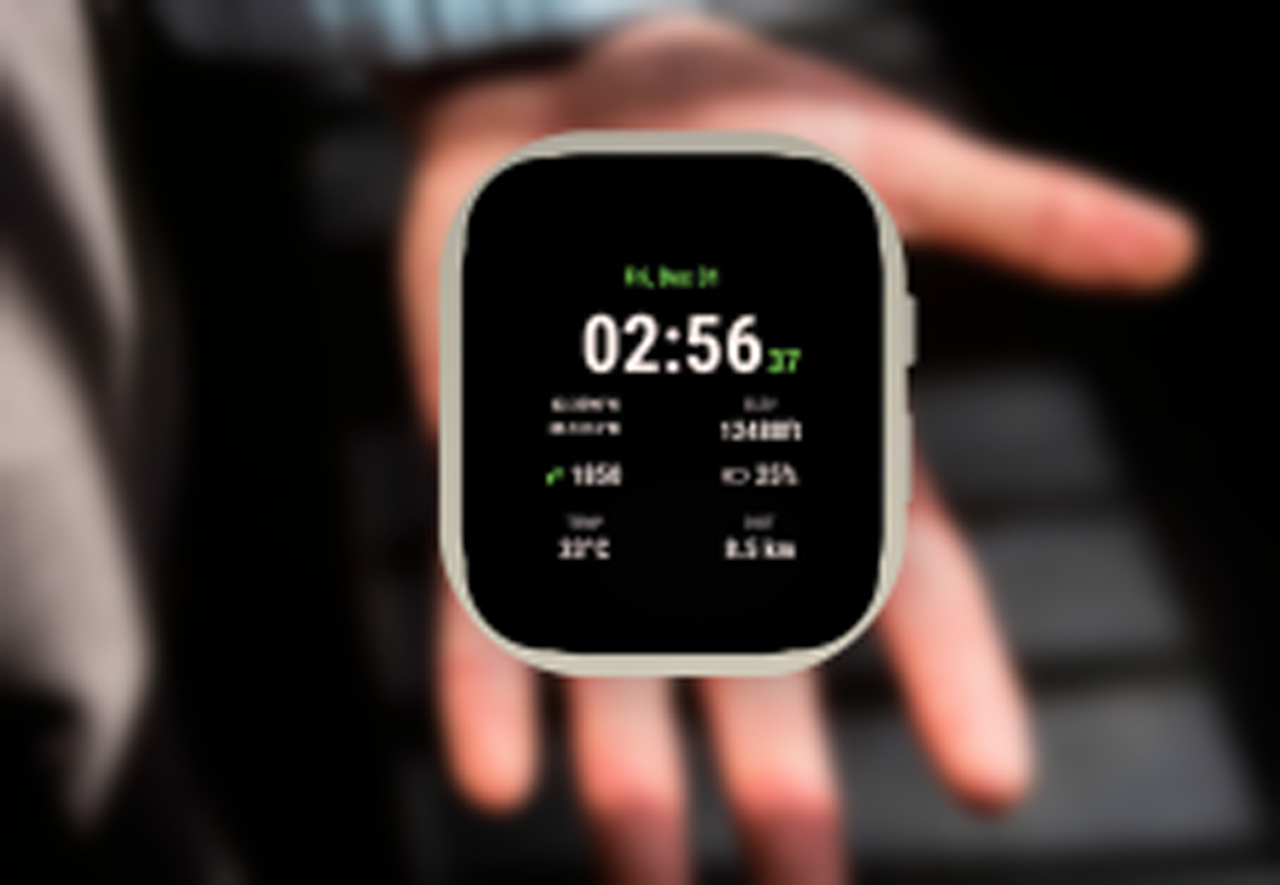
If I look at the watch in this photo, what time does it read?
2:56
